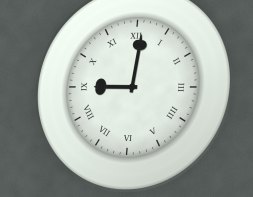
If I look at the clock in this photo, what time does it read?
9:01
